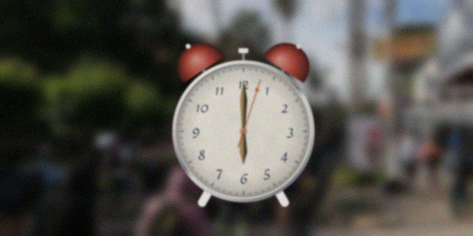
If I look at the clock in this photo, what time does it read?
6:00:03
